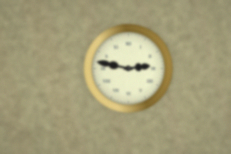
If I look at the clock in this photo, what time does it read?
2:47
